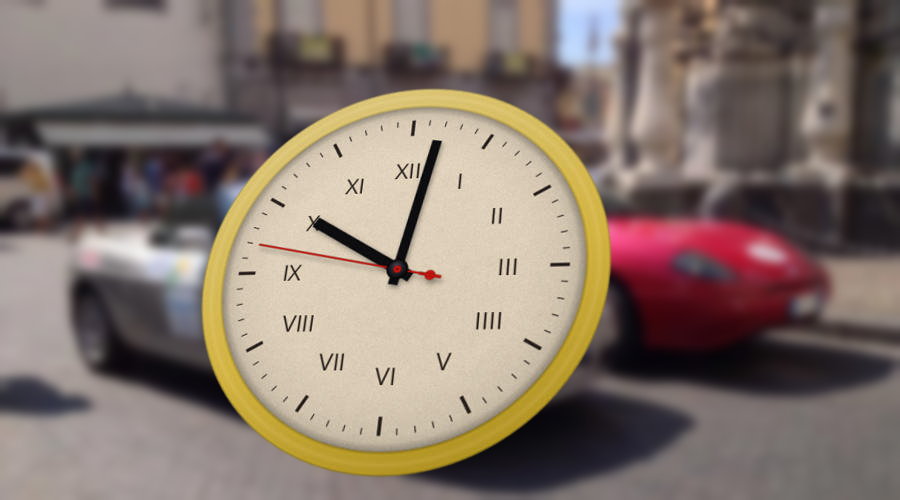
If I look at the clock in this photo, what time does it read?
10:01:47
